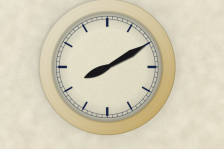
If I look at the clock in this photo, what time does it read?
8:10
